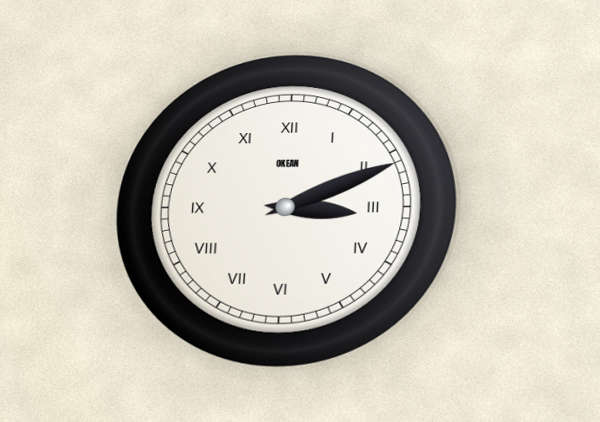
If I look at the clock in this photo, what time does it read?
3:11
